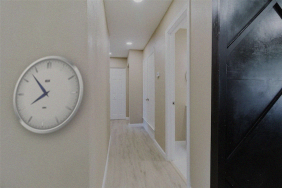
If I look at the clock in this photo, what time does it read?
7:53
